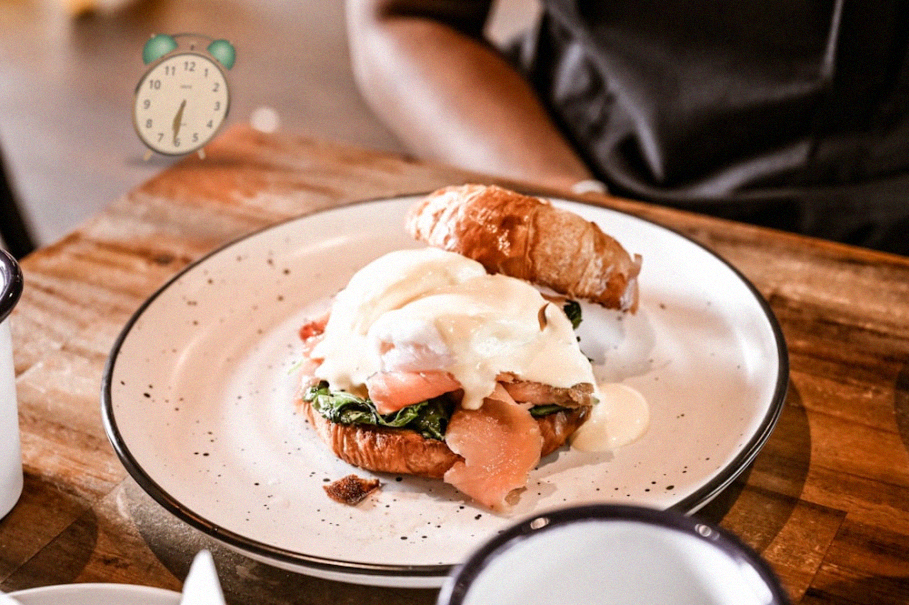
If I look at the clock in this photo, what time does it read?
6:31
